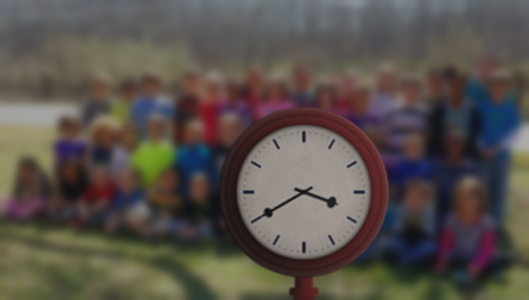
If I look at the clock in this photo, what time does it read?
3:40
